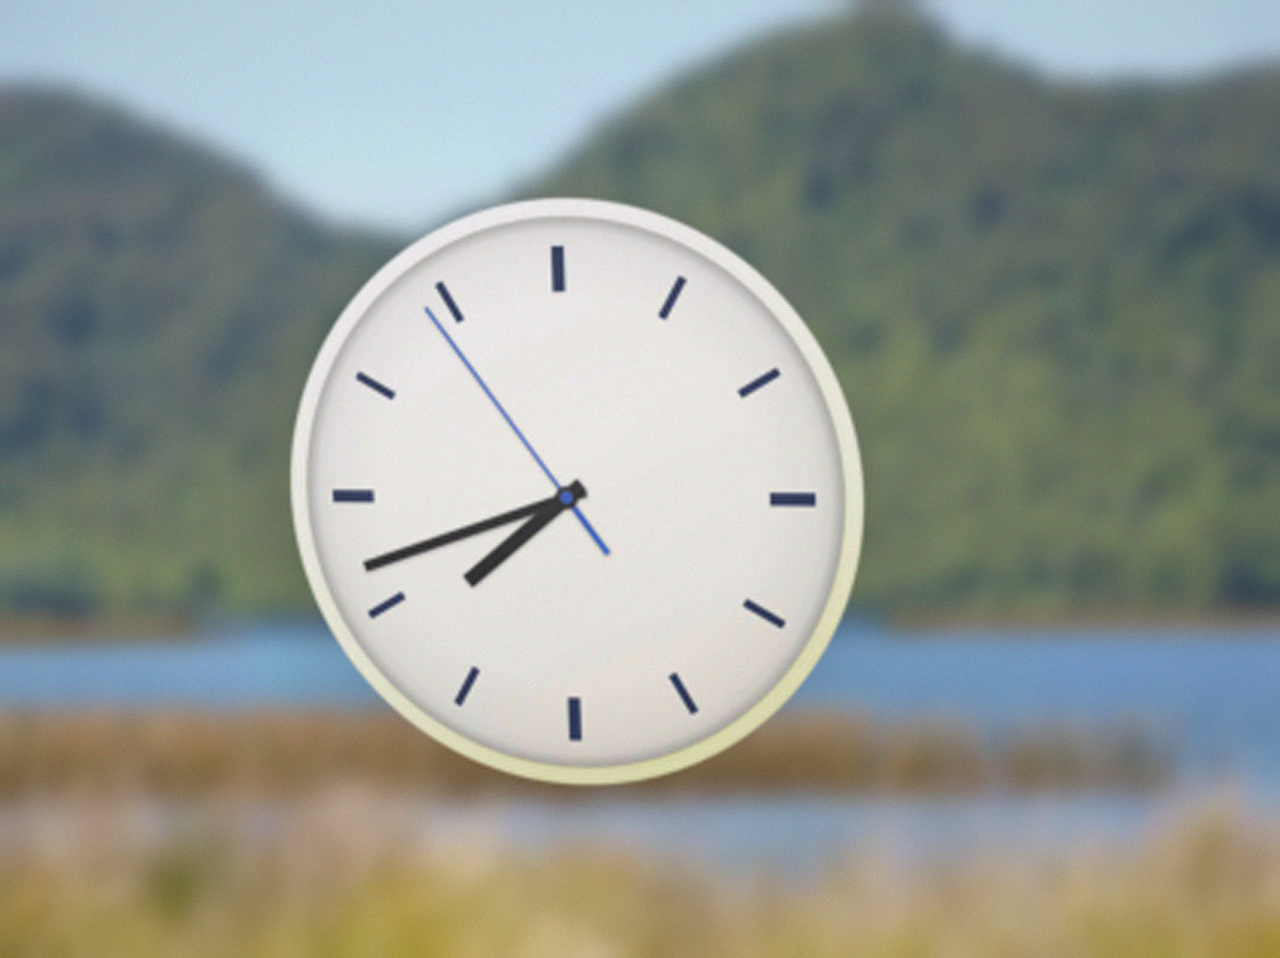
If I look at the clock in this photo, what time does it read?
7:41:54
